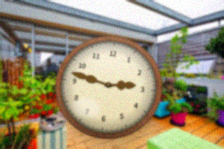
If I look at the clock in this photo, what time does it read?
2:47
